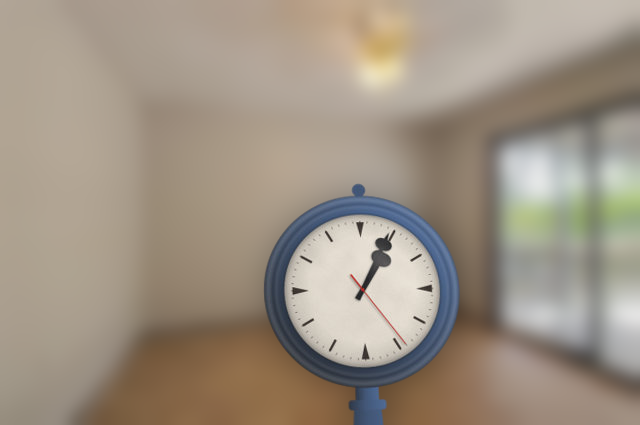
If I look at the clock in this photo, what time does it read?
1:04:24
